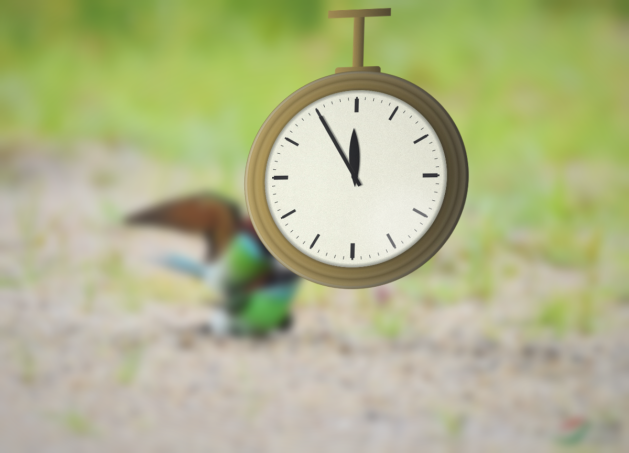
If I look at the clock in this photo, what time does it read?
11:55
